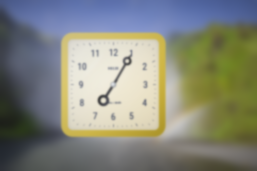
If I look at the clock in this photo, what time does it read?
7:05
